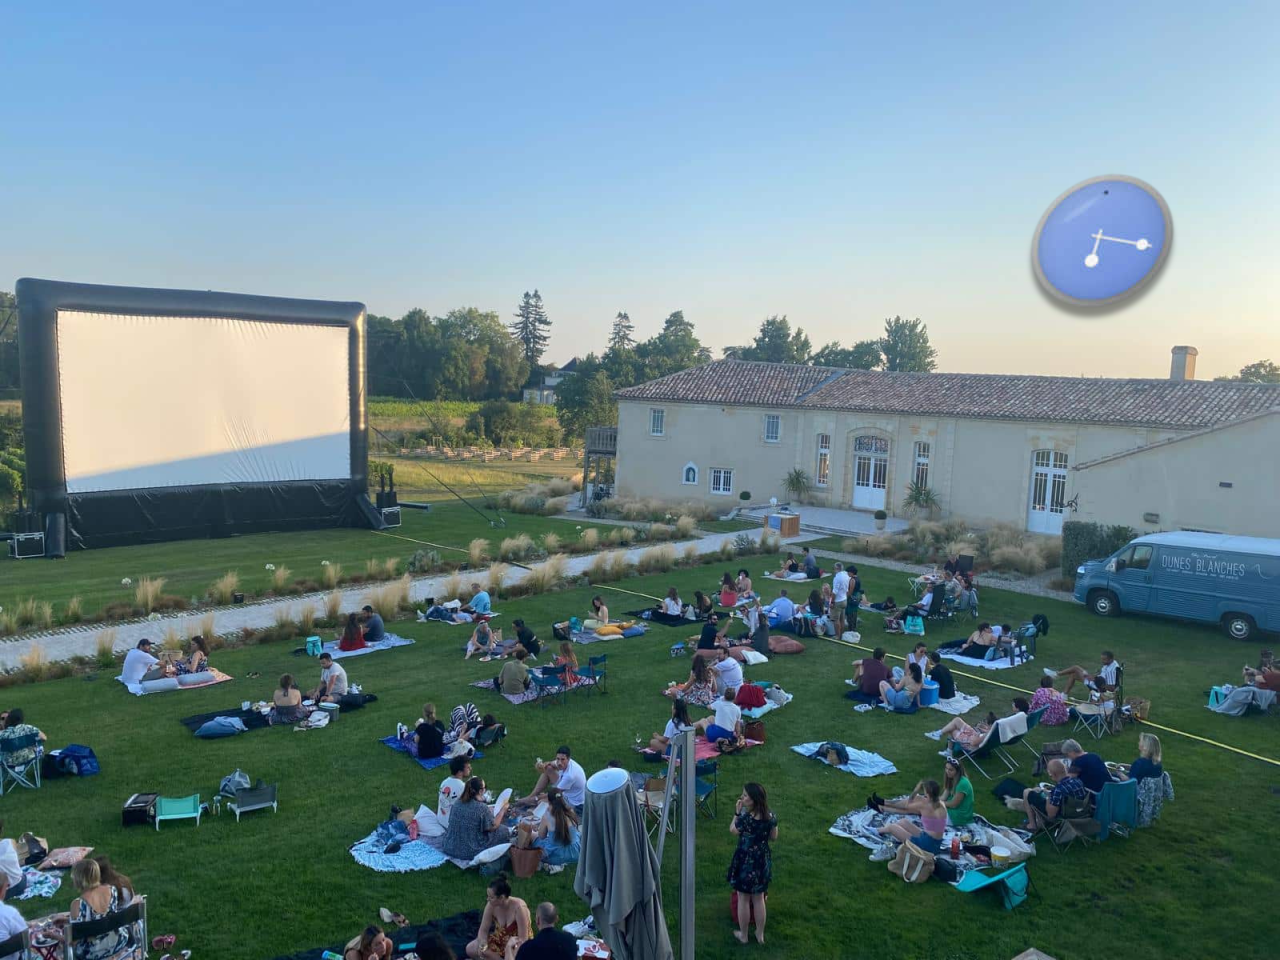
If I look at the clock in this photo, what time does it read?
6:17
